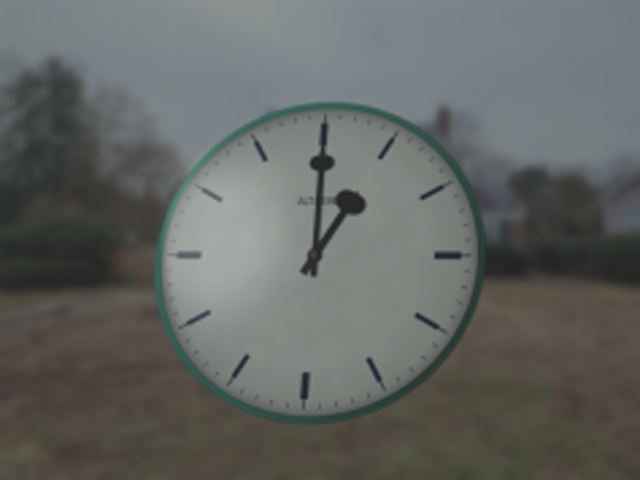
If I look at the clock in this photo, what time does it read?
1:00
